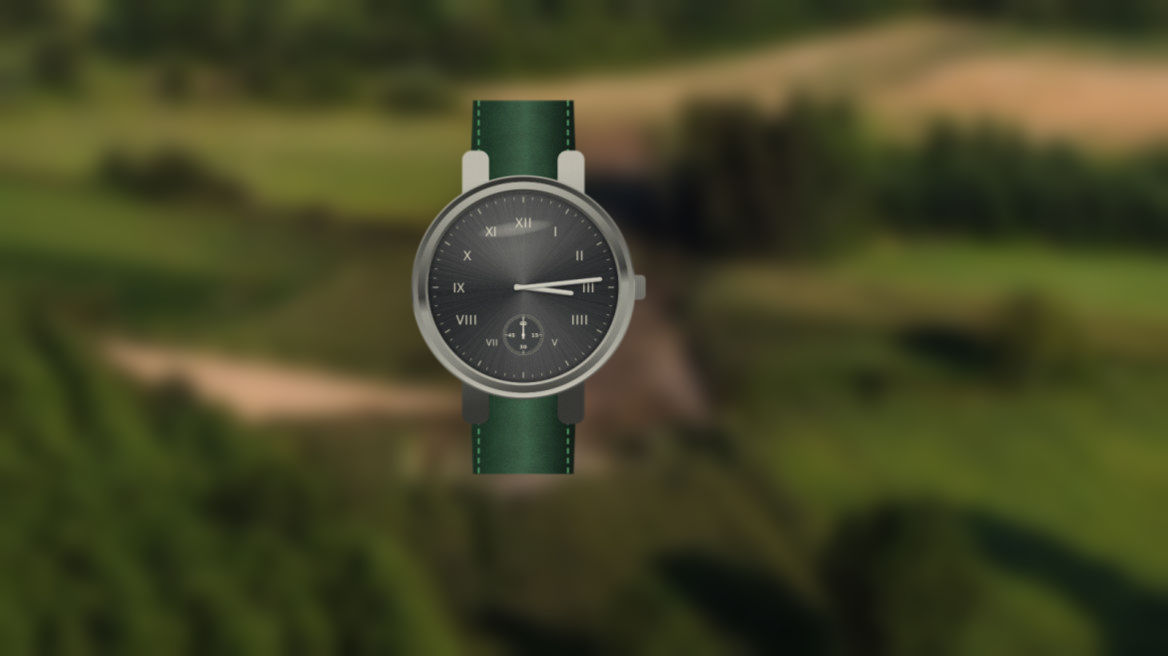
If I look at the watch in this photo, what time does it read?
3:14
